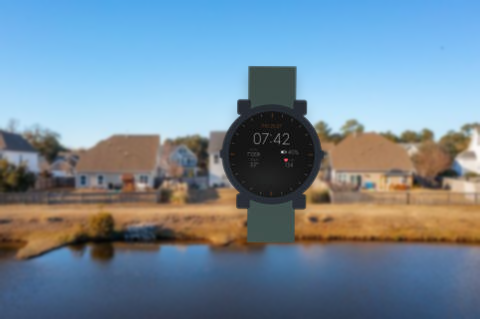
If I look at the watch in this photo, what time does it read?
7:42
